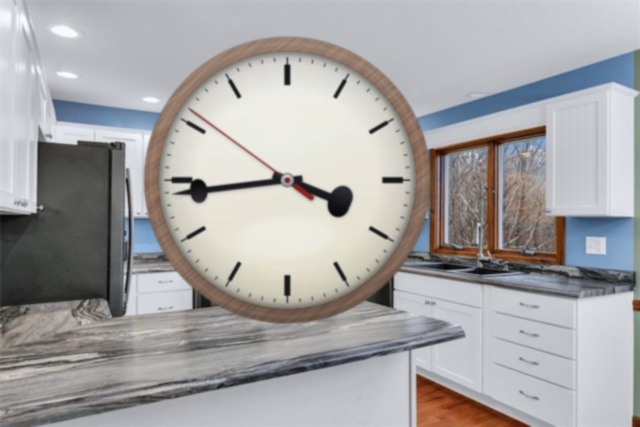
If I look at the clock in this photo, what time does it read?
3:43:51
